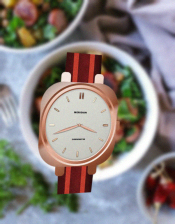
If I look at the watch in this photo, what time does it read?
3:42
